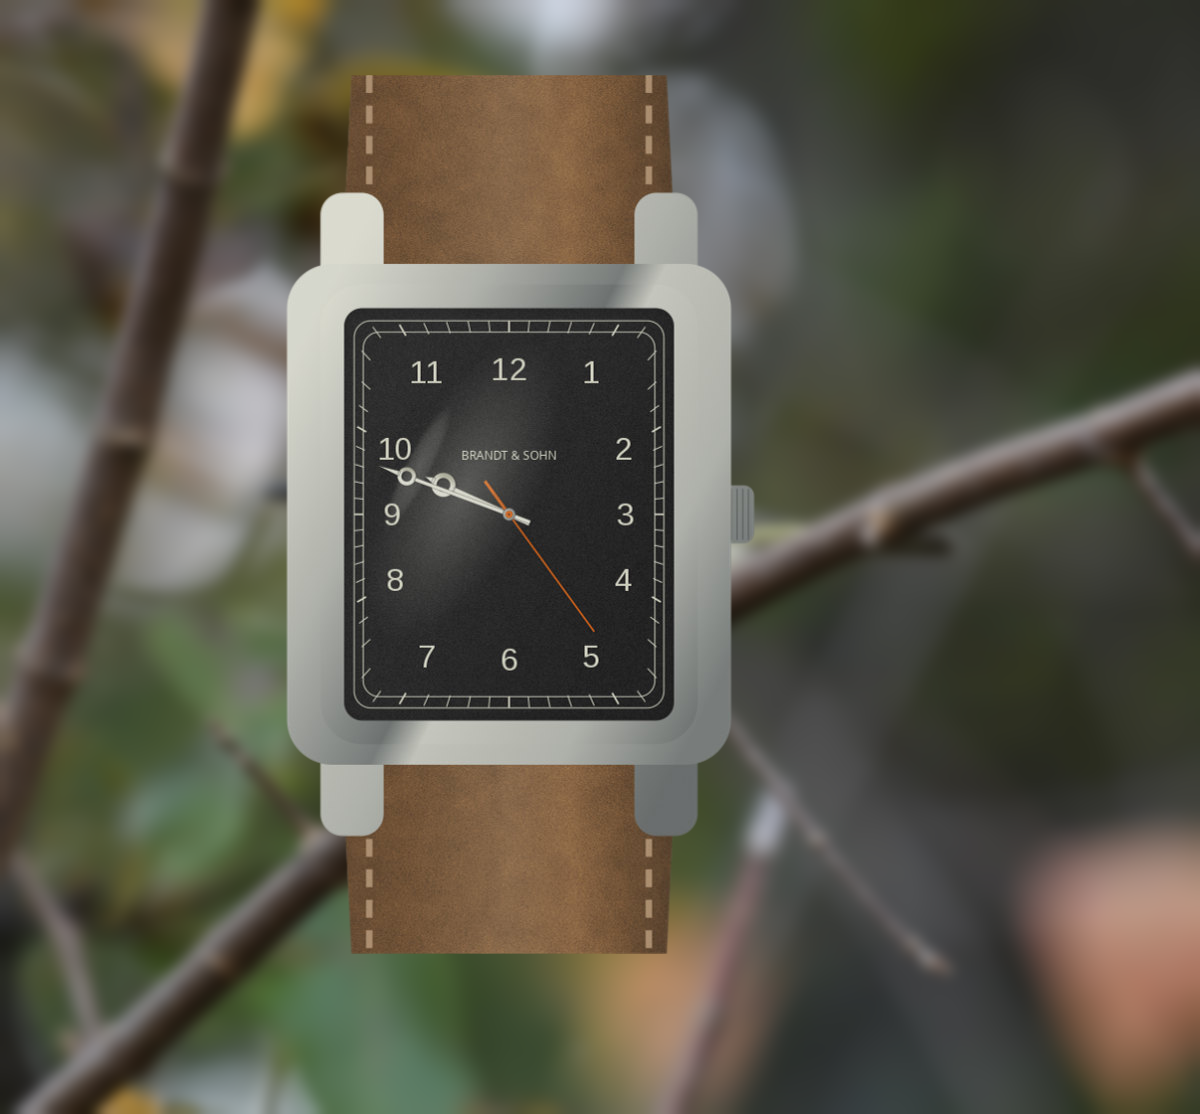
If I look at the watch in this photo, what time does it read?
9:48:24
